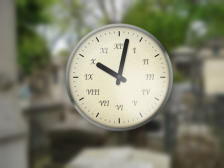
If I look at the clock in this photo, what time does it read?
10:02
